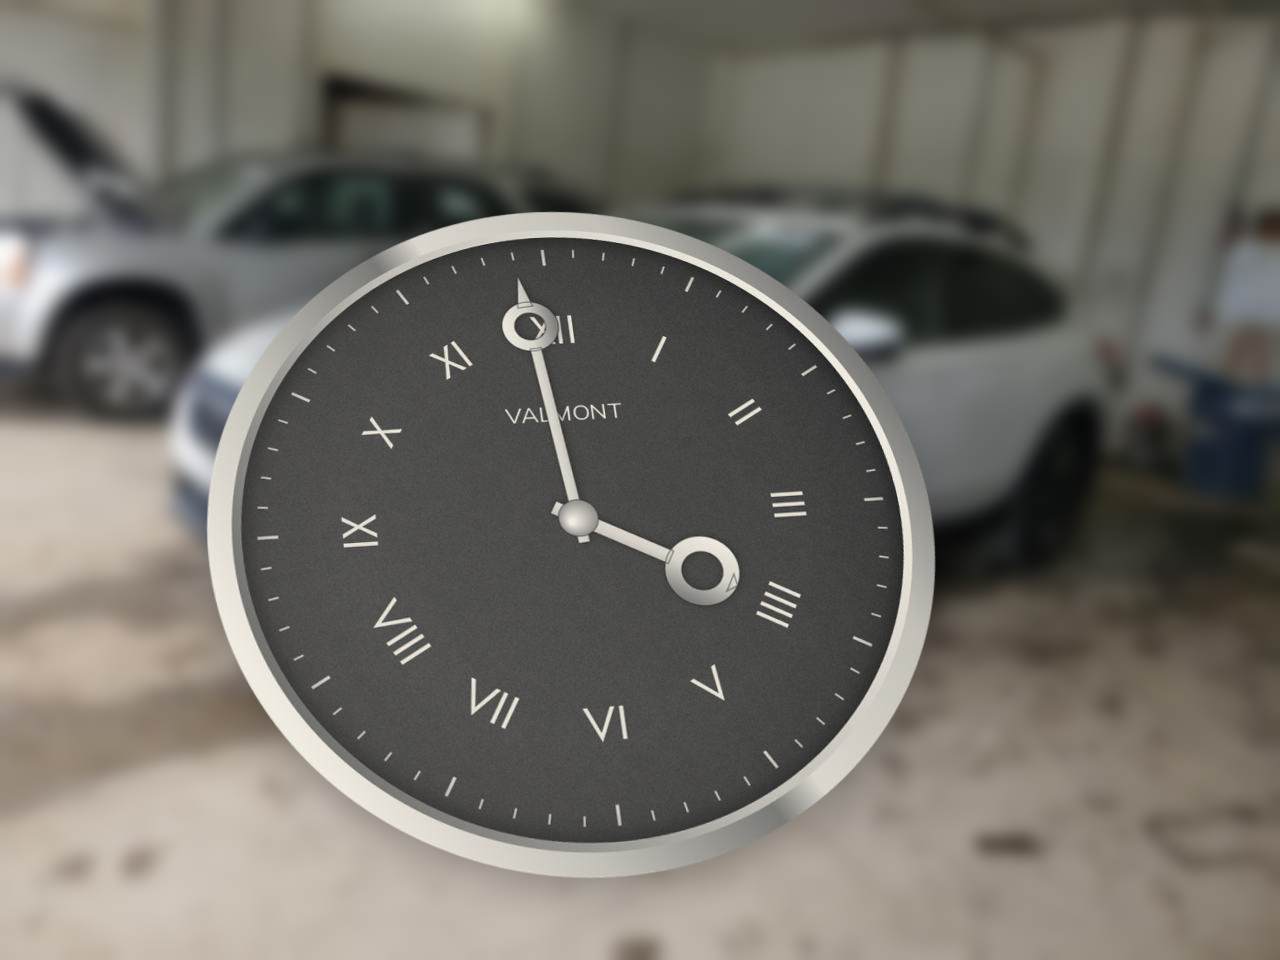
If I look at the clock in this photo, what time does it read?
3:59
